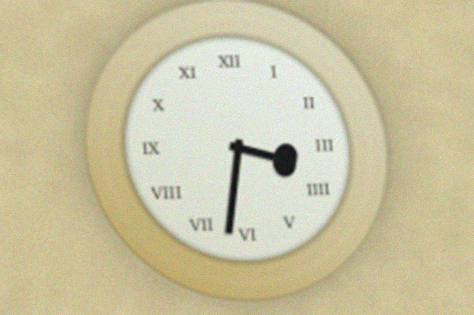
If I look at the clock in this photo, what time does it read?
3:32
